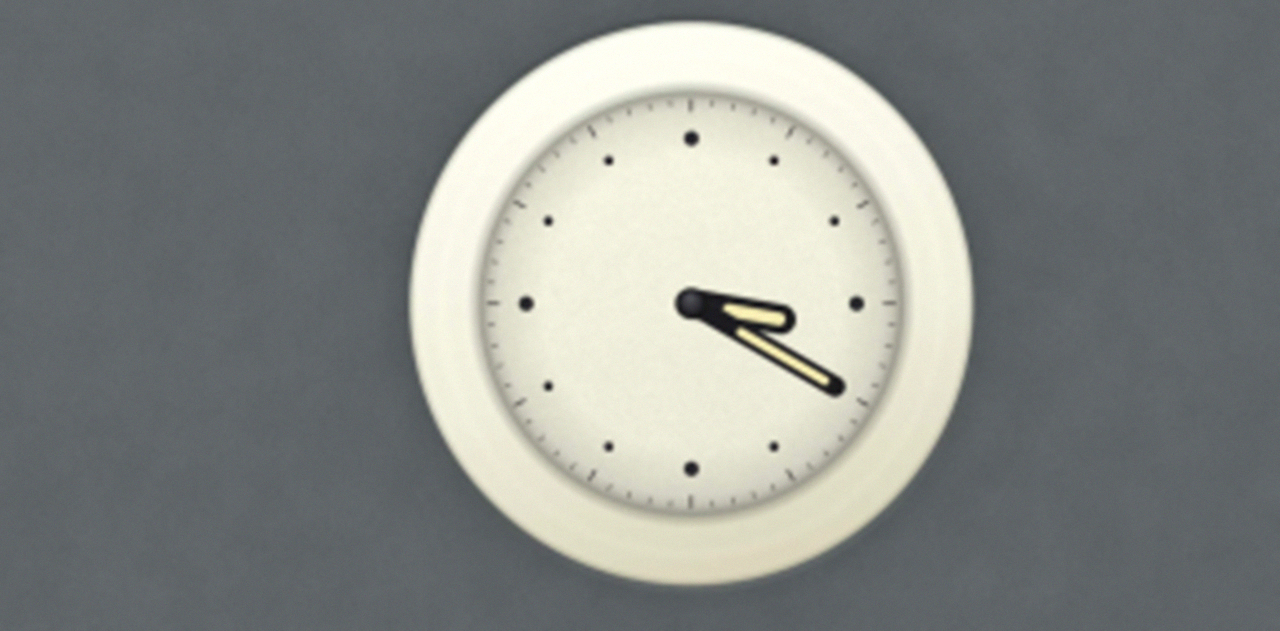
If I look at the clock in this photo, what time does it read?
3:20
